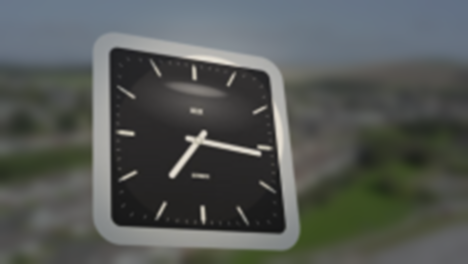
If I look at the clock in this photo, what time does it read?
7:16
